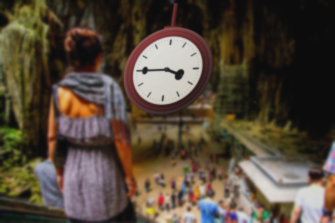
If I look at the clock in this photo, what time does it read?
3:45
